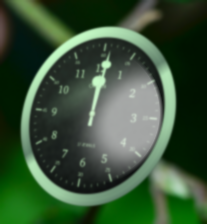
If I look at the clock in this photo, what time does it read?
12:01
